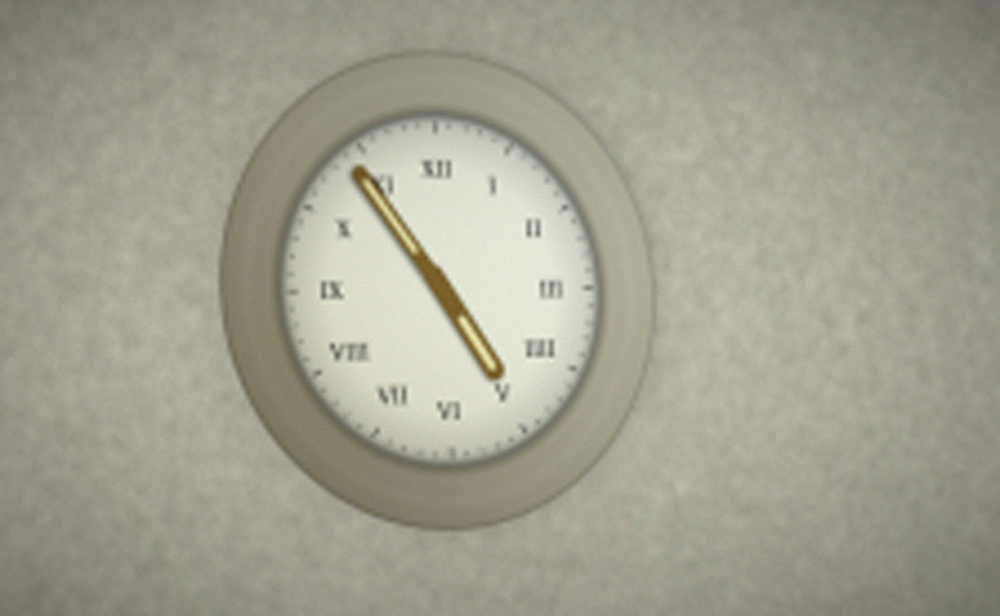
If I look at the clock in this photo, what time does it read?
4:54
